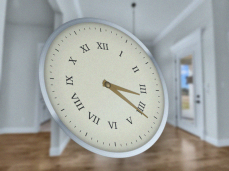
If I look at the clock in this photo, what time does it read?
3:21
